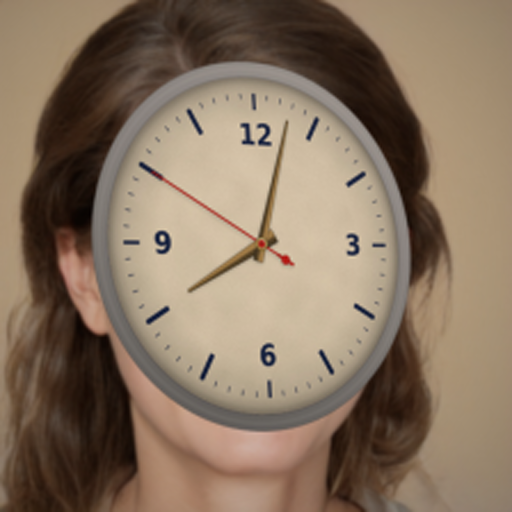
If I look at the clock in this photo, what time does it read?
8:02:50
